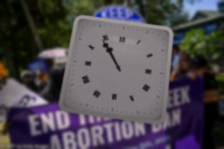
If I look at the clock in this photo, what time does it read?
10:54
